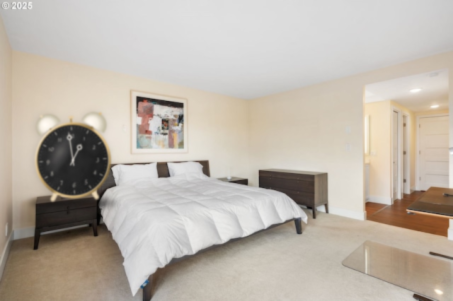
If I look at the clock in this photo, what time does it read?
12:59
